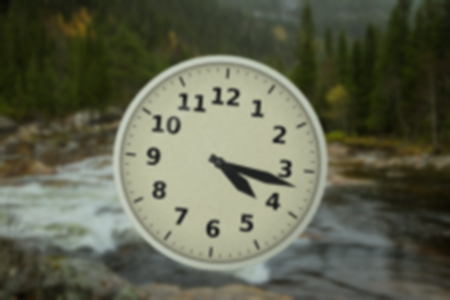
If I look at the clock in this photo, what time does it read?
4:17
